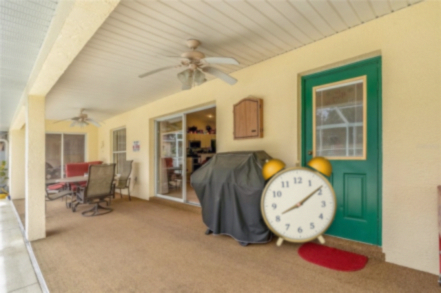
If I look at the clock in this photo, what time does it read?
8:09
